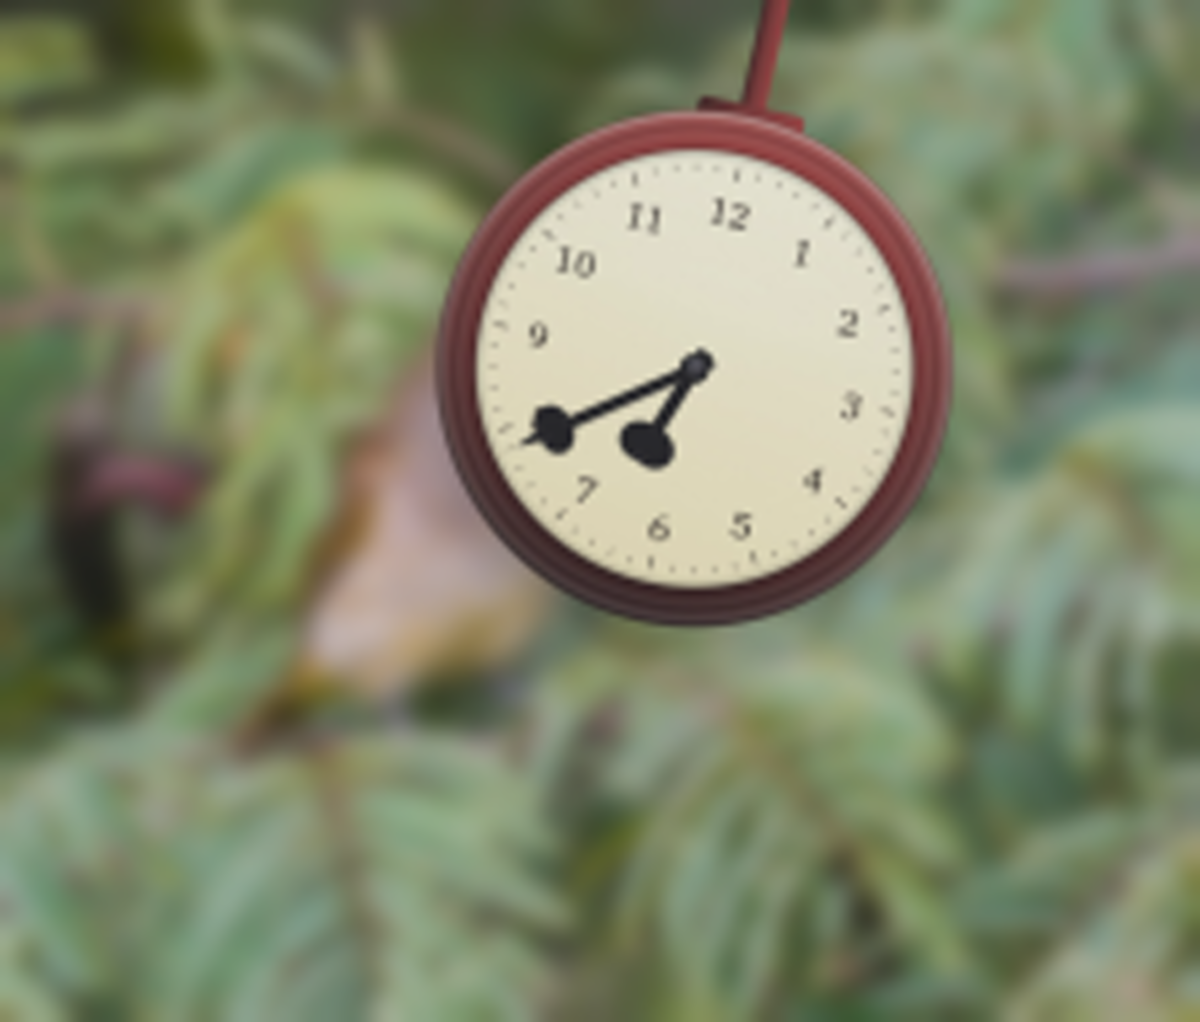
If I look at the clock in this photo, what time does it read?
6:39
